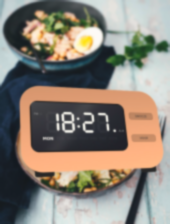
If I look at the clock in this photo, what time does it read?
18:27
